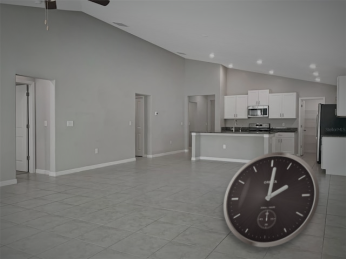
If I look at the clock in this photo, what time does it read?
2:01
